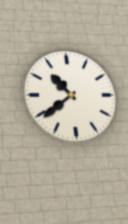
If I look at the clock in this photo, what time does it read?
10:39
